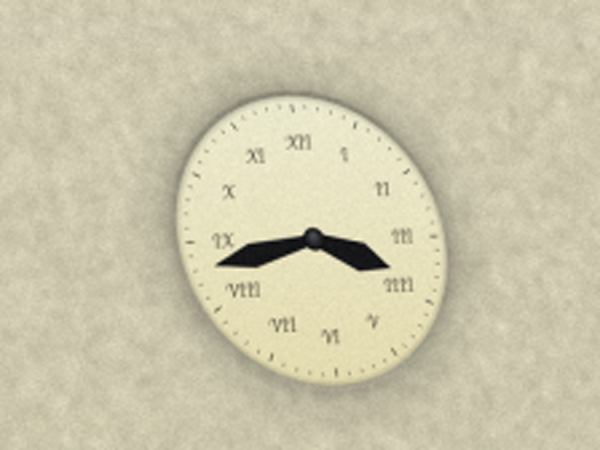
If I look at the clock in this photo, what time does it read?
3:43
